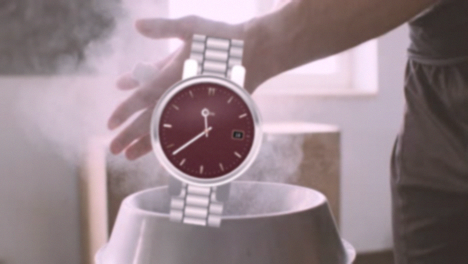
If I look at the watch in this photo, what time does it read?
11:38
